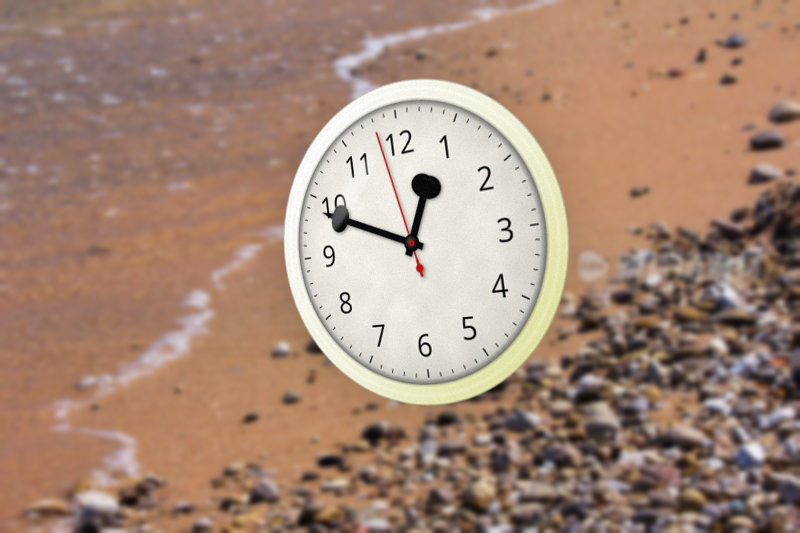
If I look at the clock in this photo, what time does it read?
12:48:58
